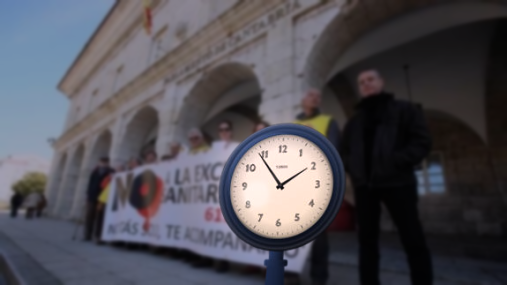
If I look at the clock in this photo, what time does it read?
1:54
